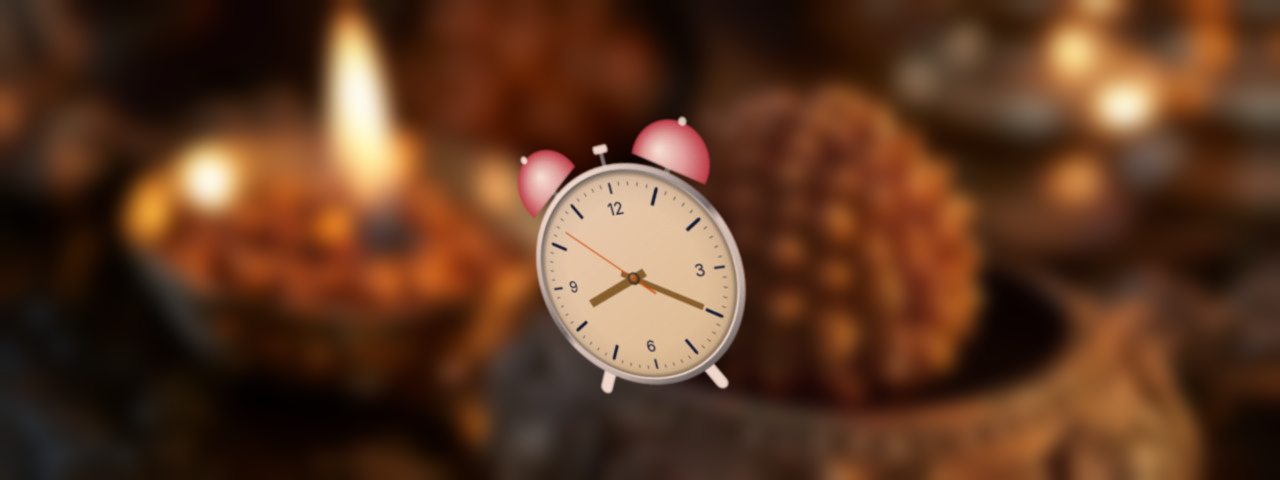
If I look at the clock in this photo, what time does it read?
8:19:52
